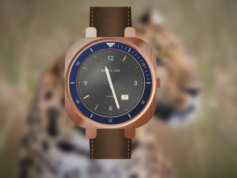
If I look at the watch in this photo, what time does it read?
11:27
